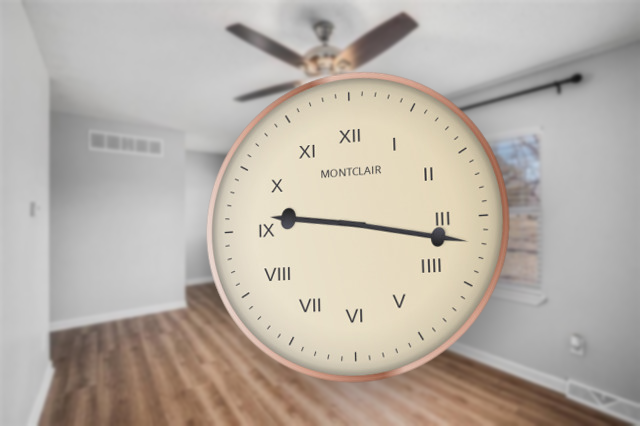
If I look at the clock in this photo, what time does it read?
9:17
